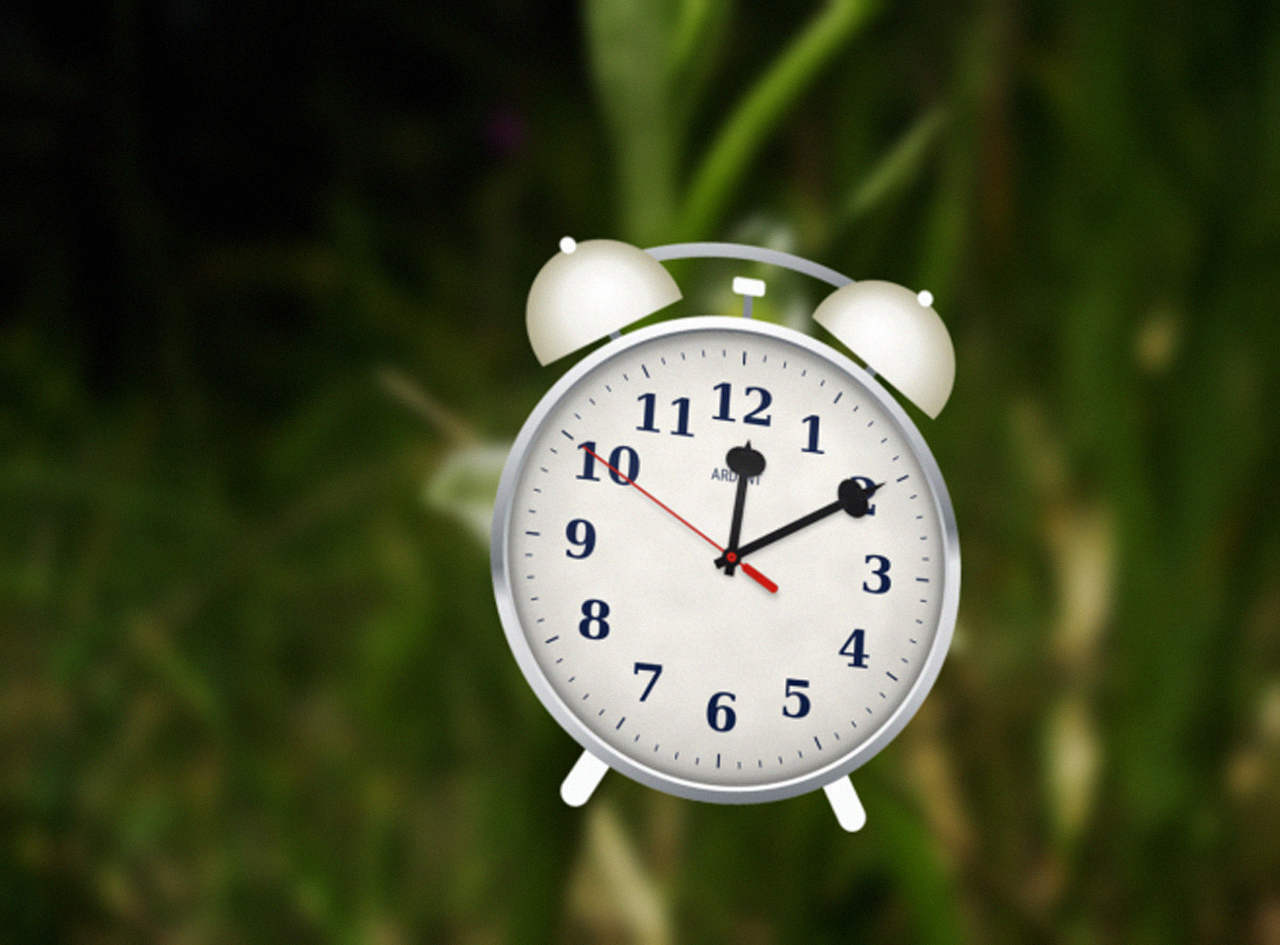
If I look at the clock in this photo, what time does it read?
12:09:50
